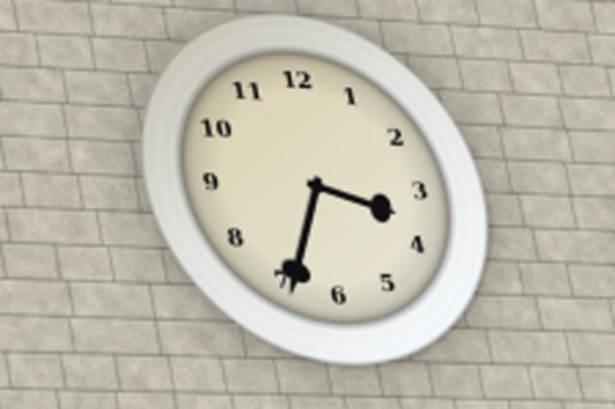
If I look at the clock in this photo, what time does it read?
3:34
